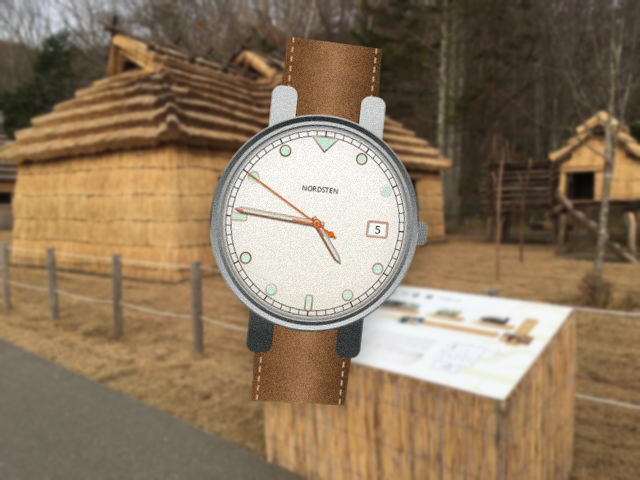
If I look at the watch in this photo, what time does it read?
4:45:50
